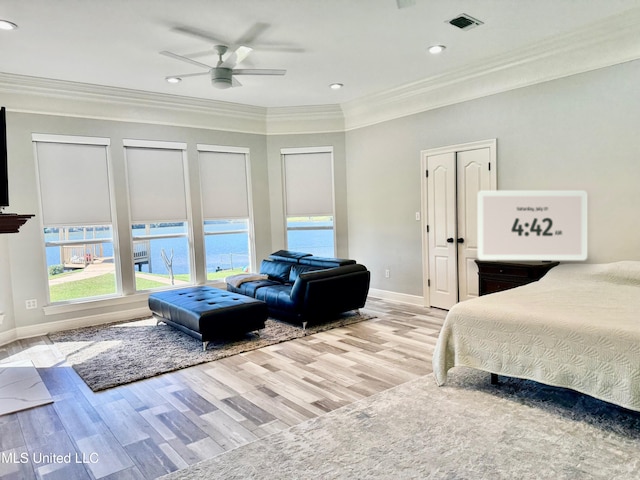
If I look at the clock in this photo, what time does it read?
4:42
